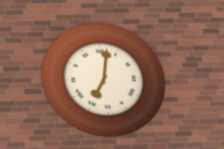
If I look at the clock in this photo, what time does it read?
7:02
